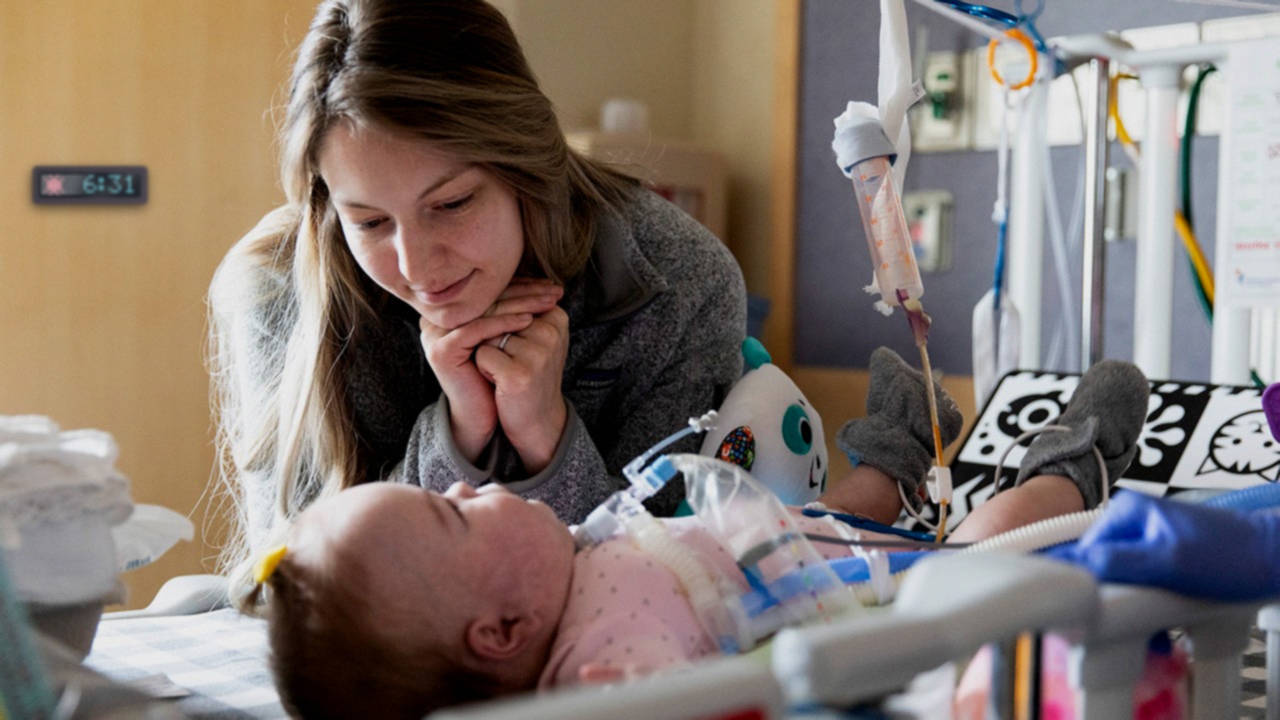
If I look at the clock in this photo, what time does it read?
6:31
